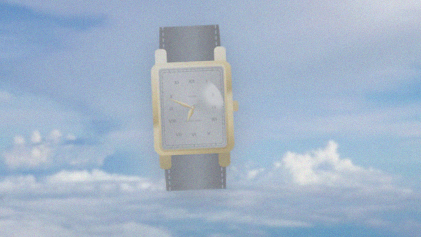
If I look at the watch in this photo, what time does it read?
6:49
